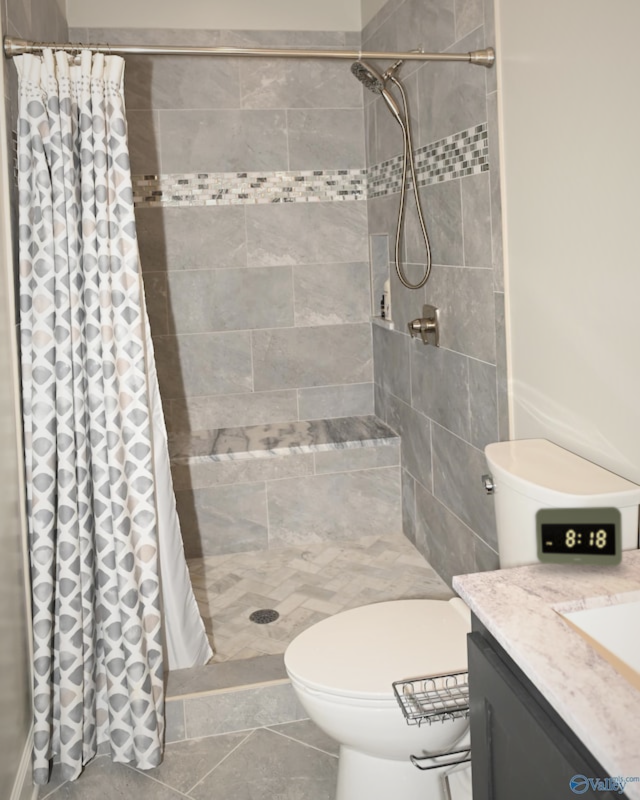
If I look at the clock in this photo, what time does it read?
8:18
